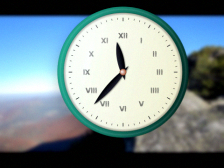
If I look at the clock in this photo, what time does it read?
11:37
